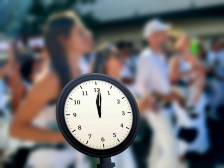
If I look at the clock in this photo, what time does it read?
12:01
